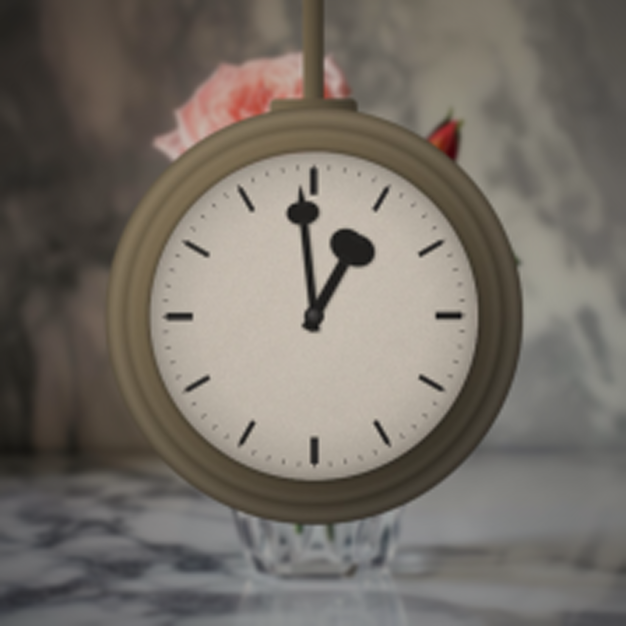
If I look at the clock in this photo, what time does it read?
12:59
